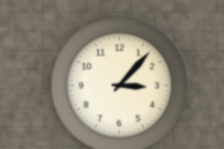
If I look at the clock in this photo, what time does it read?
3:07
